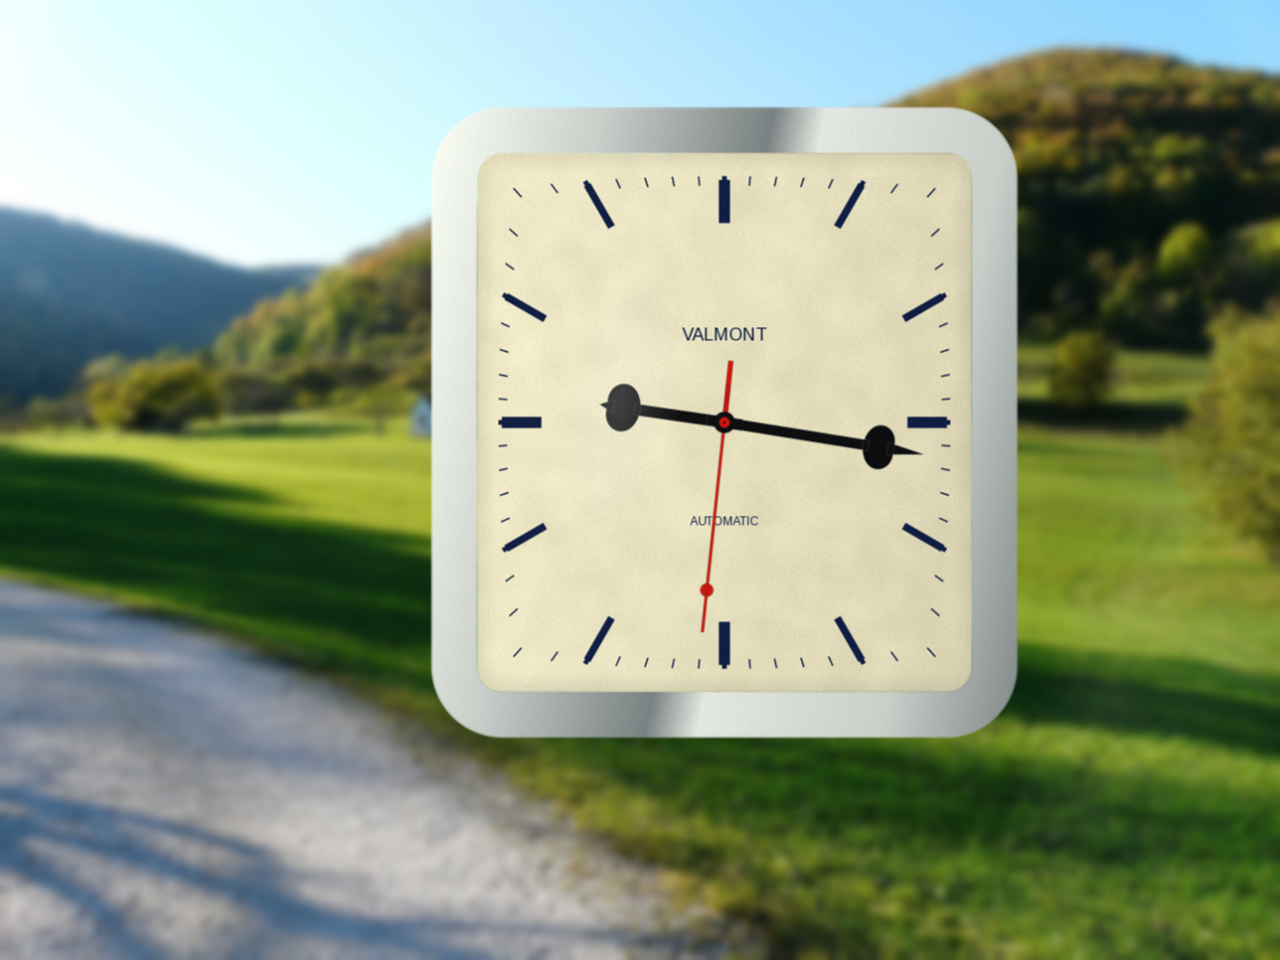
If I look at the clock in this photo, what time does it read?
9:16:31
